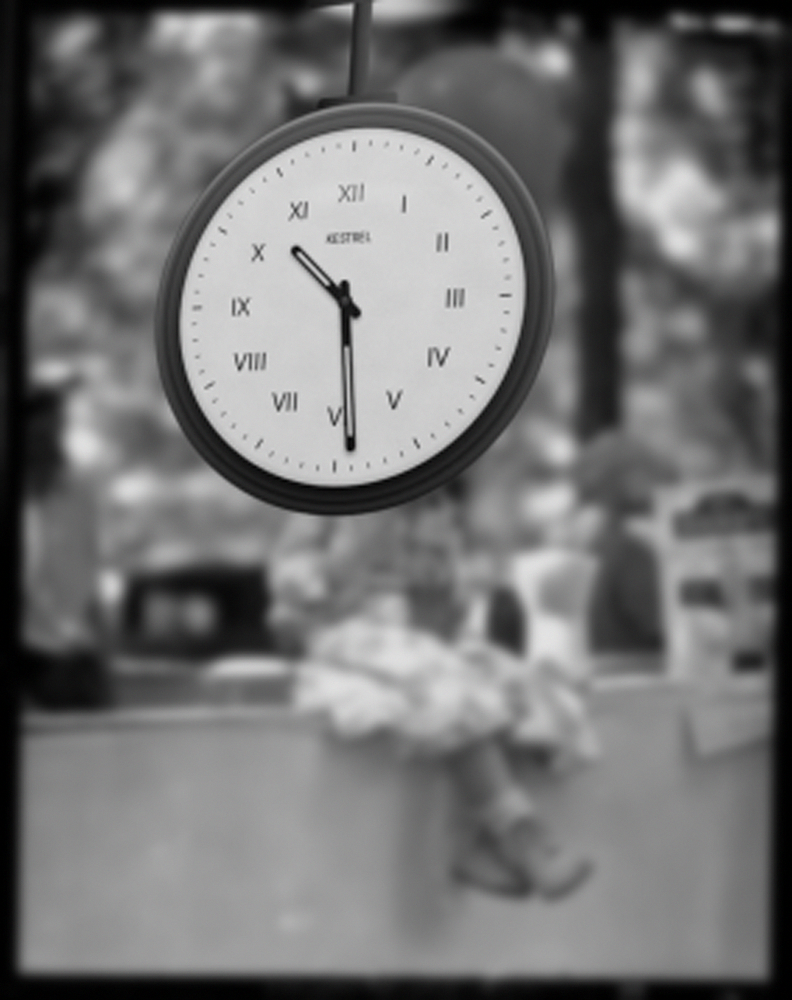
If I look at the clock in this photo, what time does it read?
10:29
